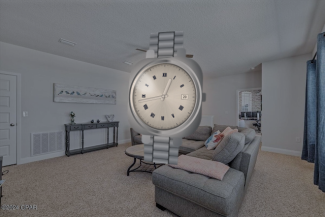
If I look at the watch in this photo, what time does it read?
12:43
